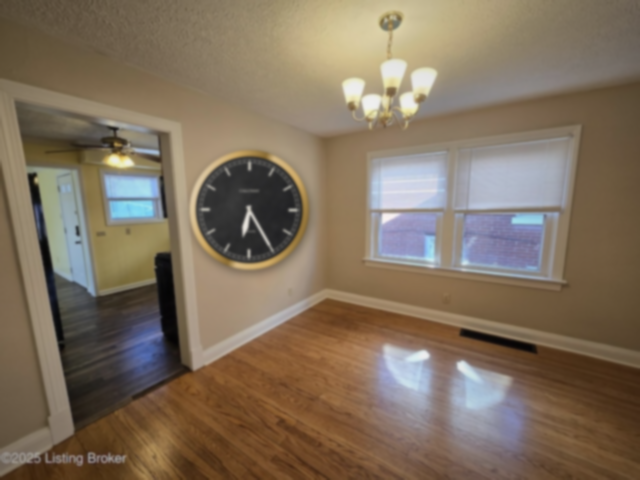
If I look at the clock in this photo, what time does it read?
6:25
